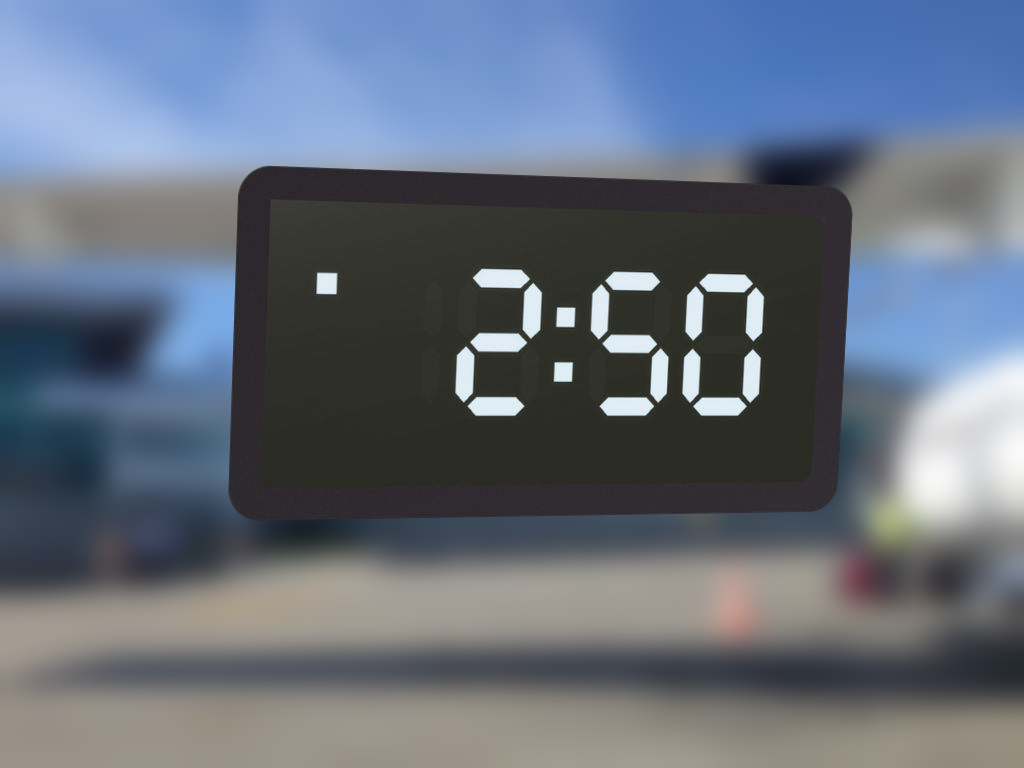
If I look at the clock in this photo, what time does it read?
2:50
